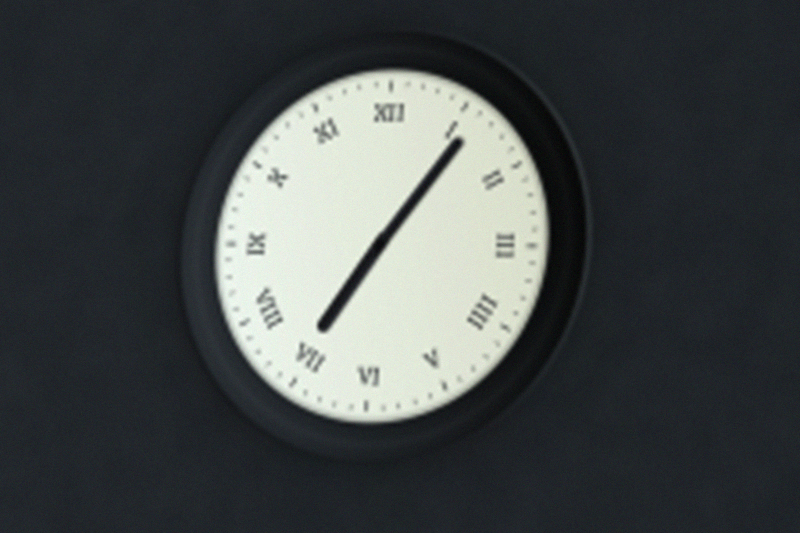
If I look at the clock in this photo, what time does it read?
7:06
